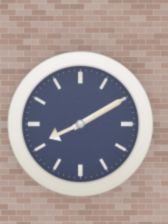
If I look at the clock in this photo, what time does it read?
8:10
